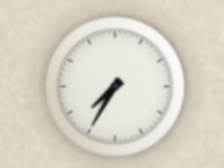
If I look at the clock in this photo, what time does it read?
7:35
